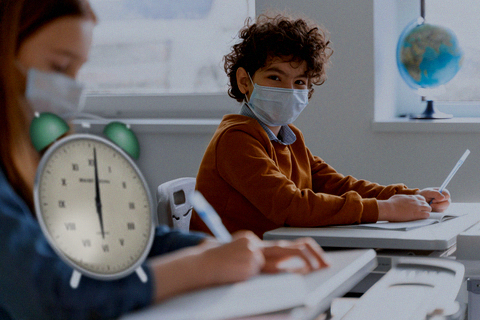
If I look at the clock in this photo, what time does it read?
6:01
